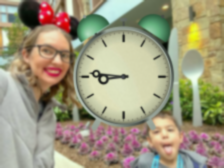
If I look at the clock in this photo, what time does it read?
8:46
